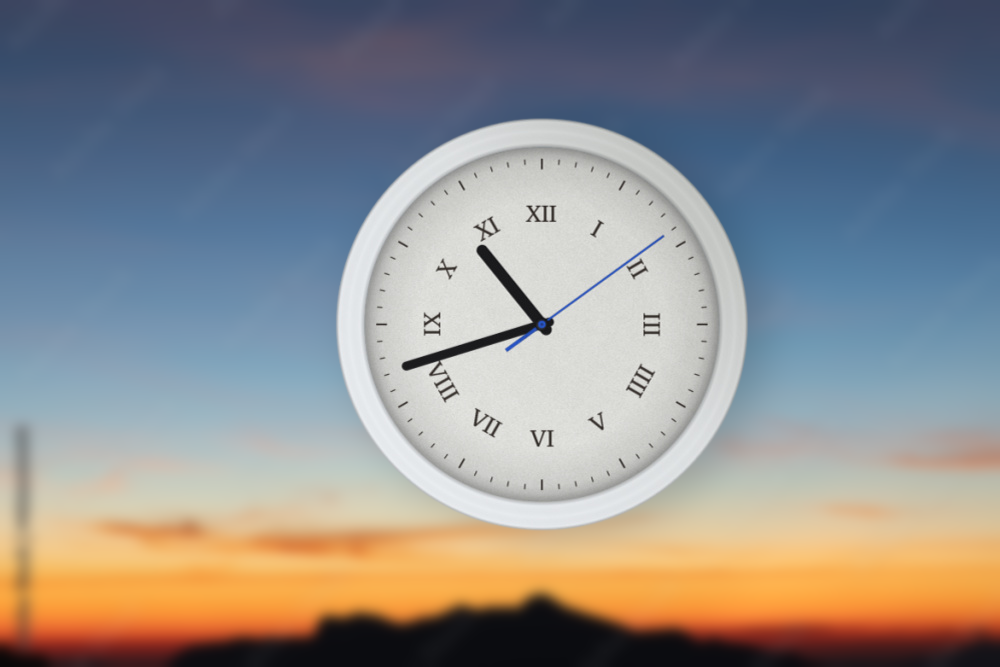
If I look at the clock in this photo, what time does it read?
10:42:09
